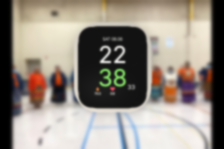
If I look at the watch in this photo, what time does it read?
22:38
